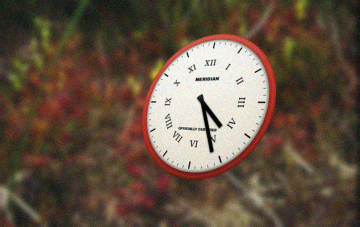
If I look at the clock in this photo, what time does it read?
4:26
